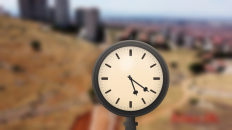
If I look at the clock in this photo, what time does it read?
5:21
